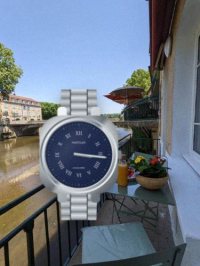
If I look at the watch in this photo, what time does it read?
3:16
